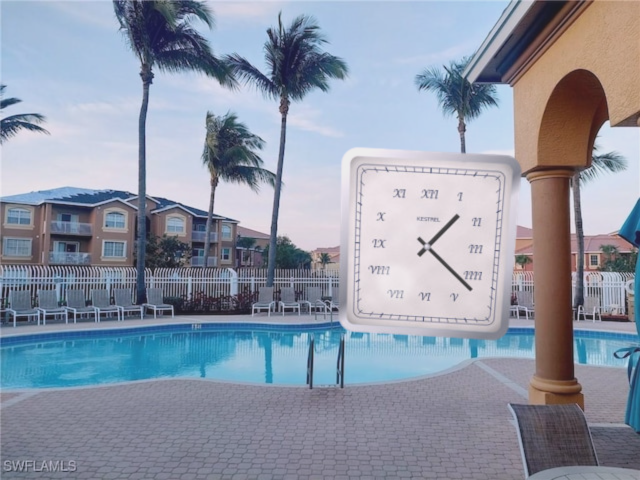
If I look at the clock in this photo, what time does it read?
1:22
